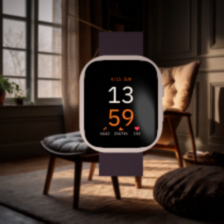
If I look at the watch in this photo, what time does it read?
13:59
